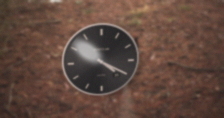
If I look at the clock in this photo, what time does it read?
4:20
